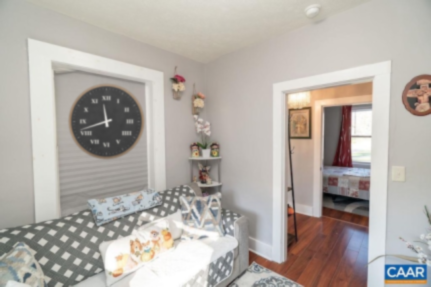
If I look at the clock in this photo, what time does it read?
11:42
